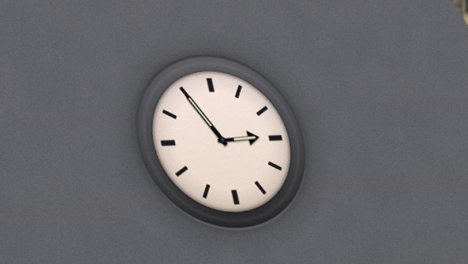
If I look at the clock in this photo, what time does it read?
2:55
